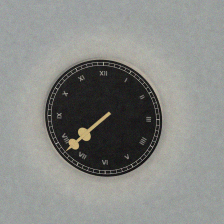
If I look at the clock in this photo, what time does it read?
7:38
